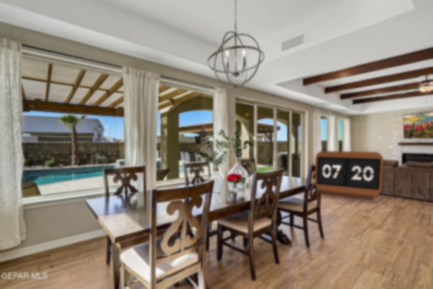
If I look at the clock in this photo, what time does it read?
7:20
